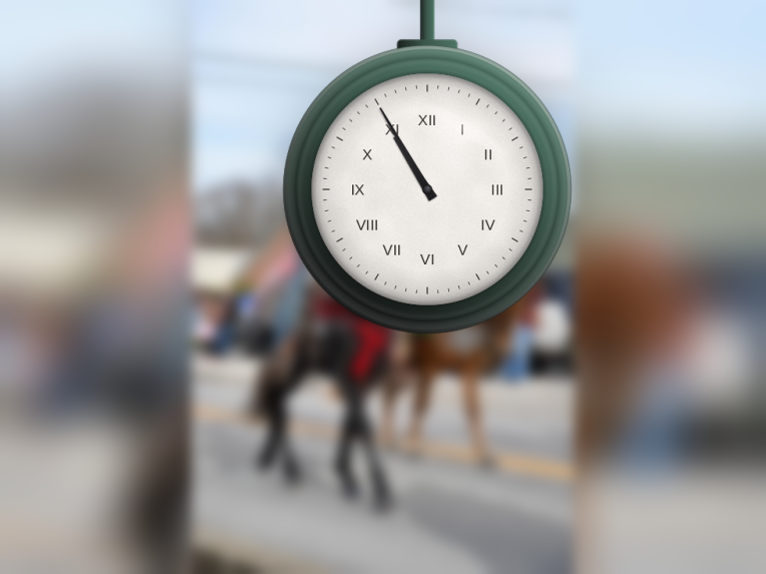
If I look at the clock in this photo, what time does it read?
10:55
